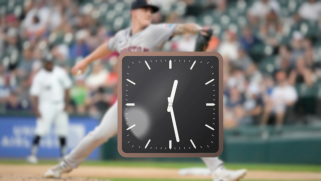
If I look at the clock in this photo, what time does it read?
12:28
